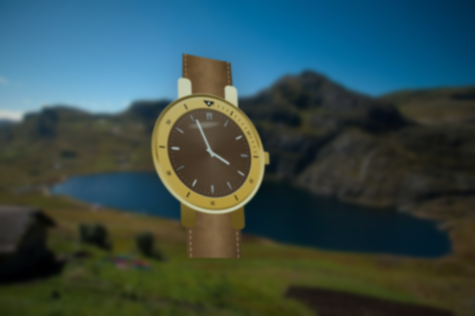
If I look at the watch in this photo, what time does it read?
3:56
